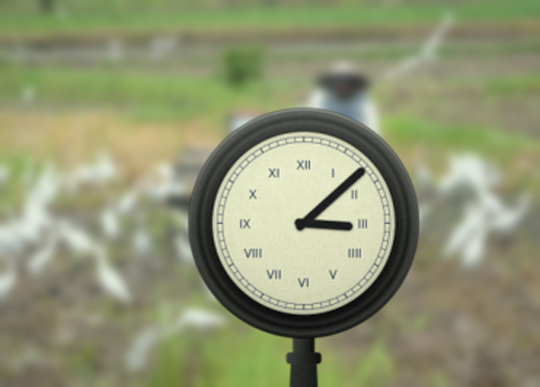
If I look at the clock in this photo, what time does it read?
3:08
